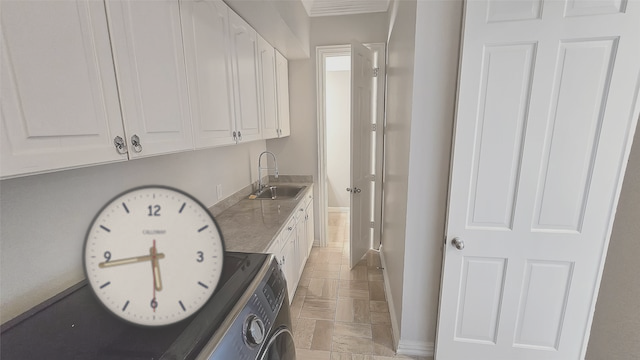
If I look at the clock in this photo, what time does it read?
5:43:30
